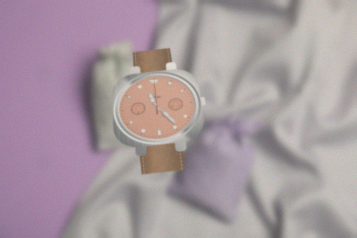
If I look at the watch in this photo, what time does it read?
11:24
